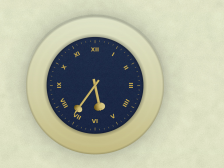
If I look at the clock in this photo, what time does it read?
5:36
